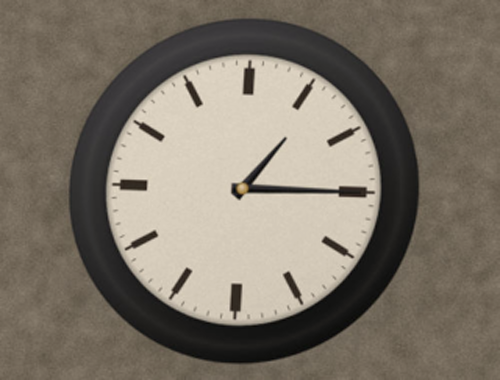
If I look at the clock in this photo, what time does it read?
1:15
